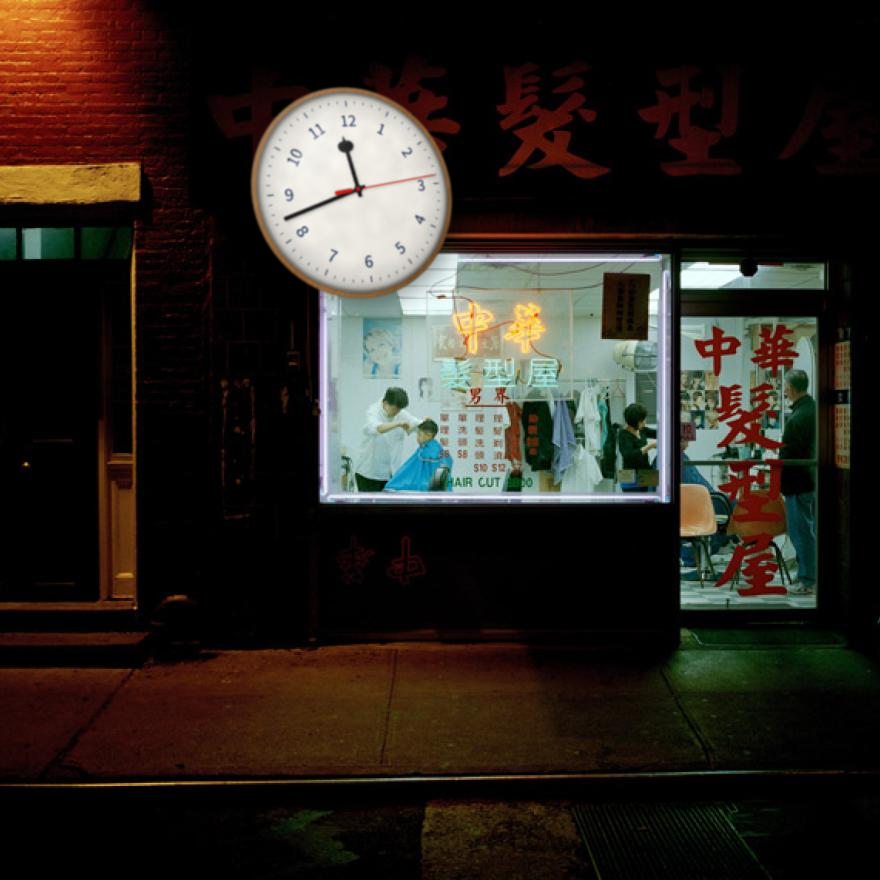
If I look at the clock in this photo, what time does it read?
11:42:14
